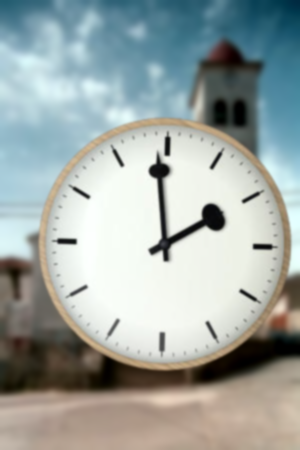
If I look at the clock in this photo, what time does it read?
1:59
